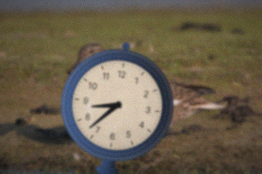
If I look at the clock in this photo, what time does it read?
8:37
